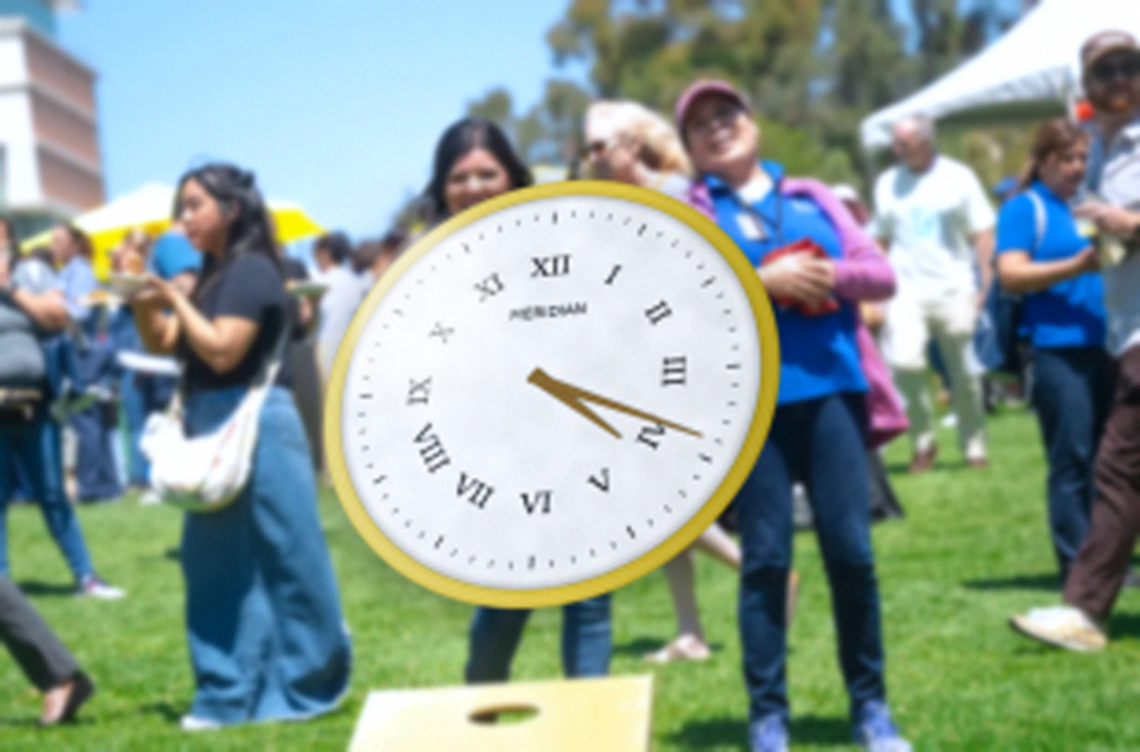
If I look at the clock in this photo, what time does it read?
4:19
